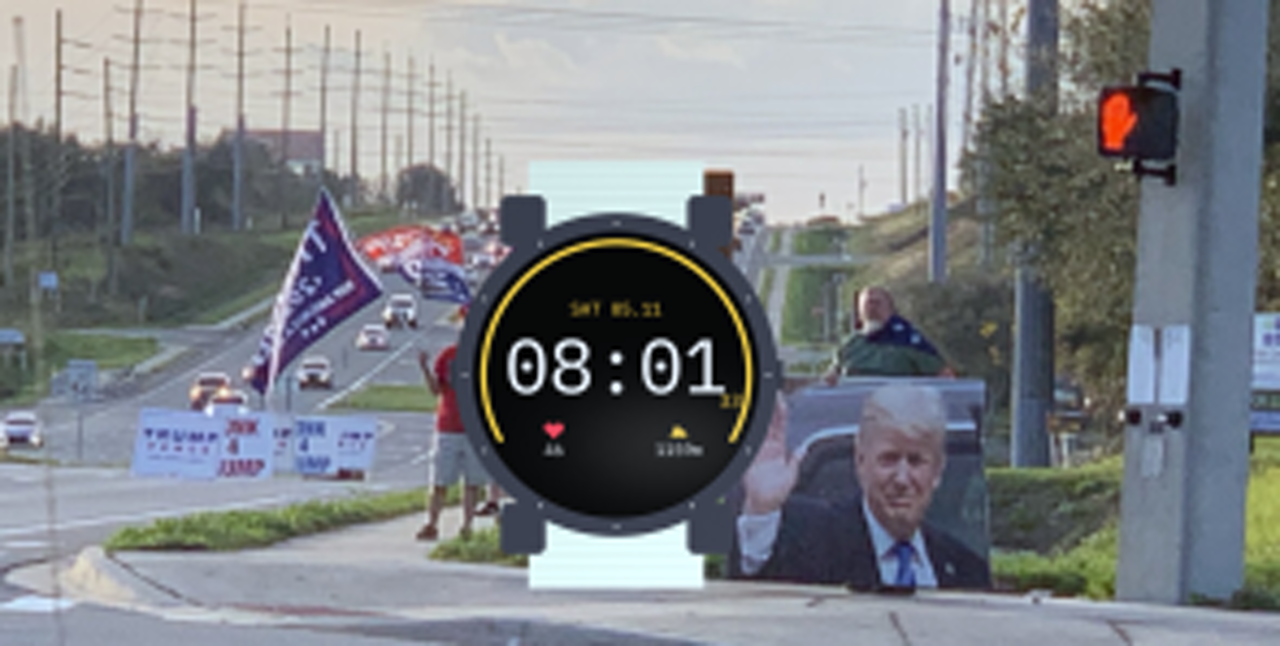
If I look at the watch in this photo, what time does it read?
8:01
